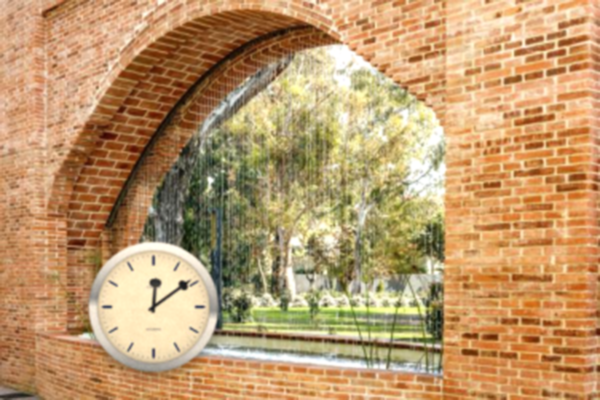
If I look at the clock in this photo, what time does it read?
12:09
